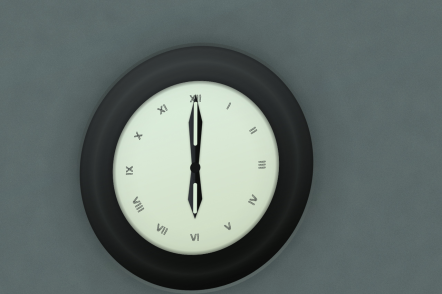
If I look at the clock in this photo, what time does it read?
6:00
